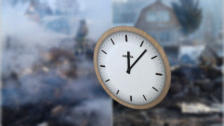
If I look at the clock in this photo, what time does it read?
12:07
